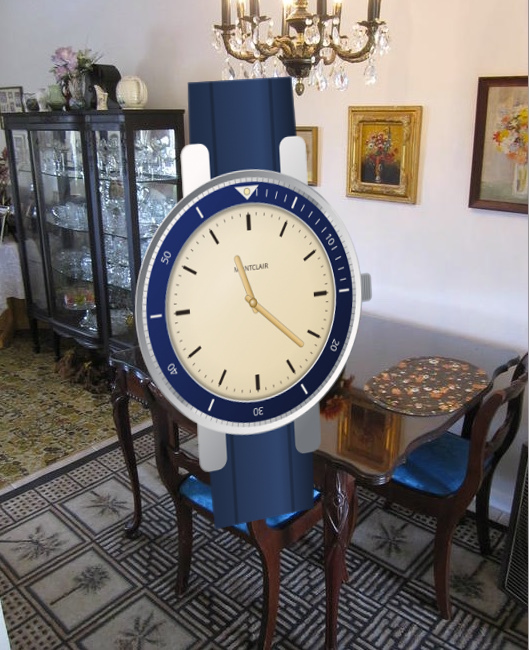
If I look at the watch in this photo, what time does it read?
11:22
